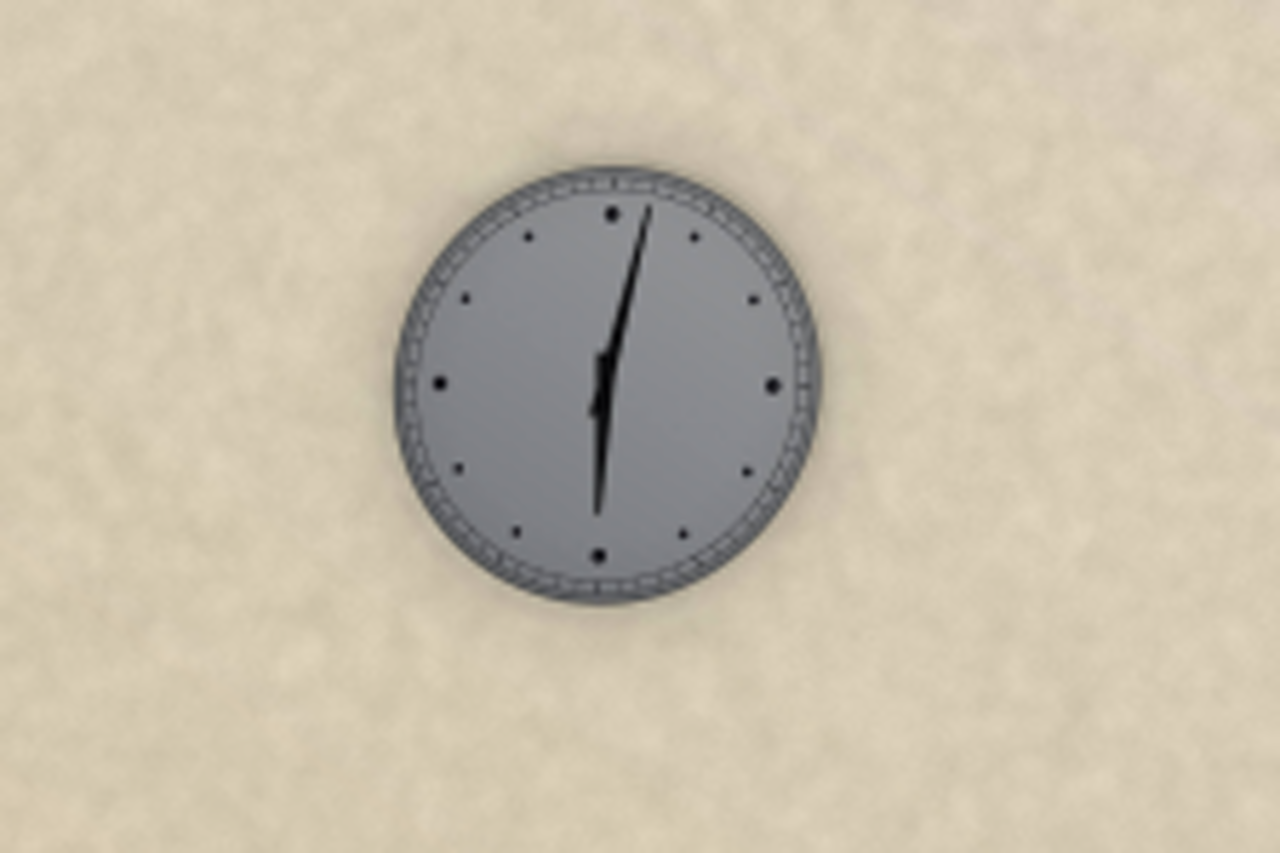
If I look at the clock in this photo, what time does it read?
6:02
